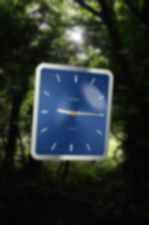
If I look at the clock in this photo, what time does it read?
9:15
